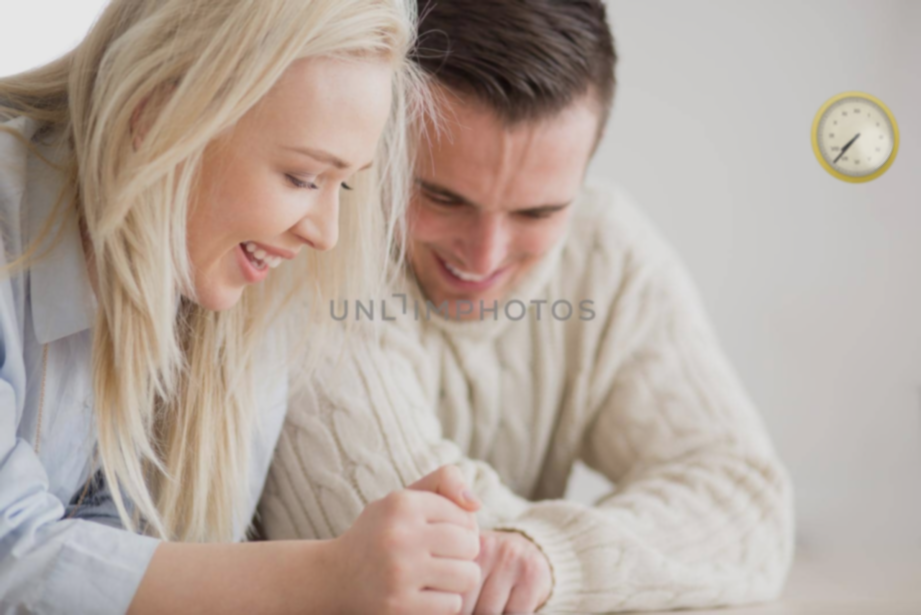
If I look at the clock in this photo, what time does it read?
7:37
